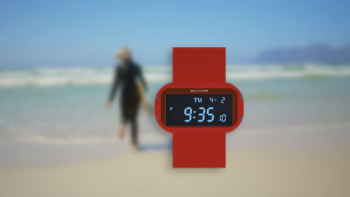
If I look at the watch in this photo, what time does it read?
9:35:10
